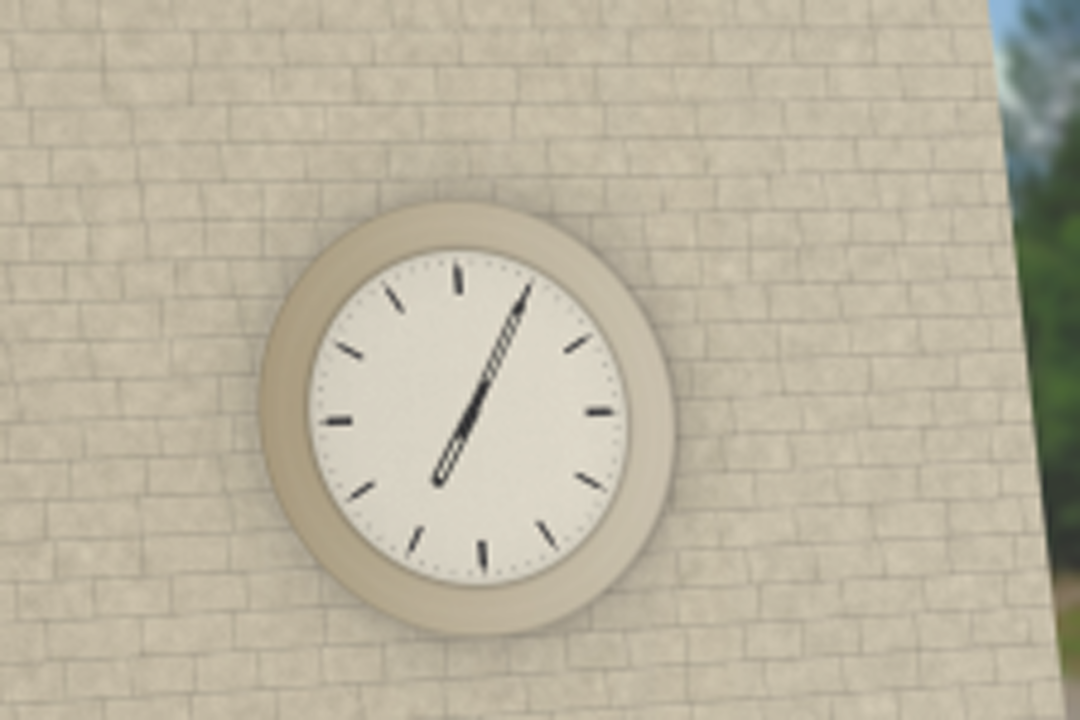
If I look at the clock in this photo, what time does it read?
7:05
